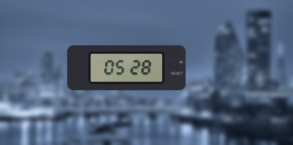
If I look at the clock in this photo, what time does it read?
5:28
